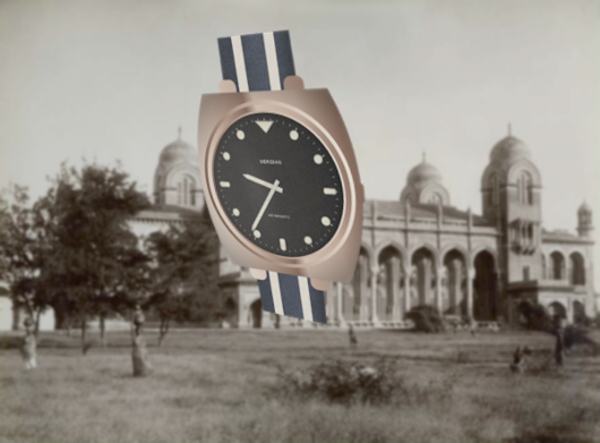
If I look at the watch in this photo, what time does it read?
9:36
